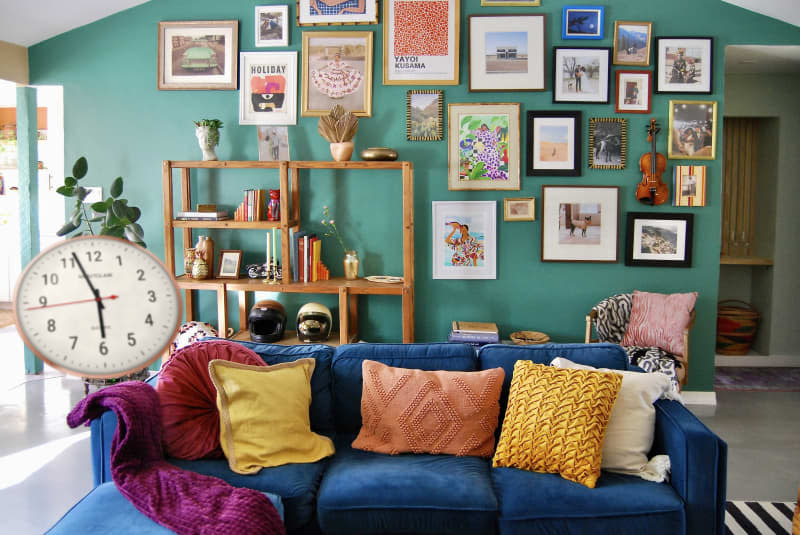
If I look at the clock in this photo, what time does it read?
5:56:44
